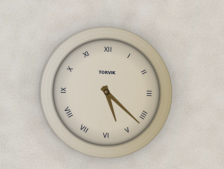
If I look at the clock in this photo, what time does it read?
5:22
